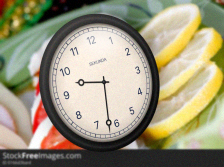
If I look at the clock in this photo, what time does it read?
9:32
